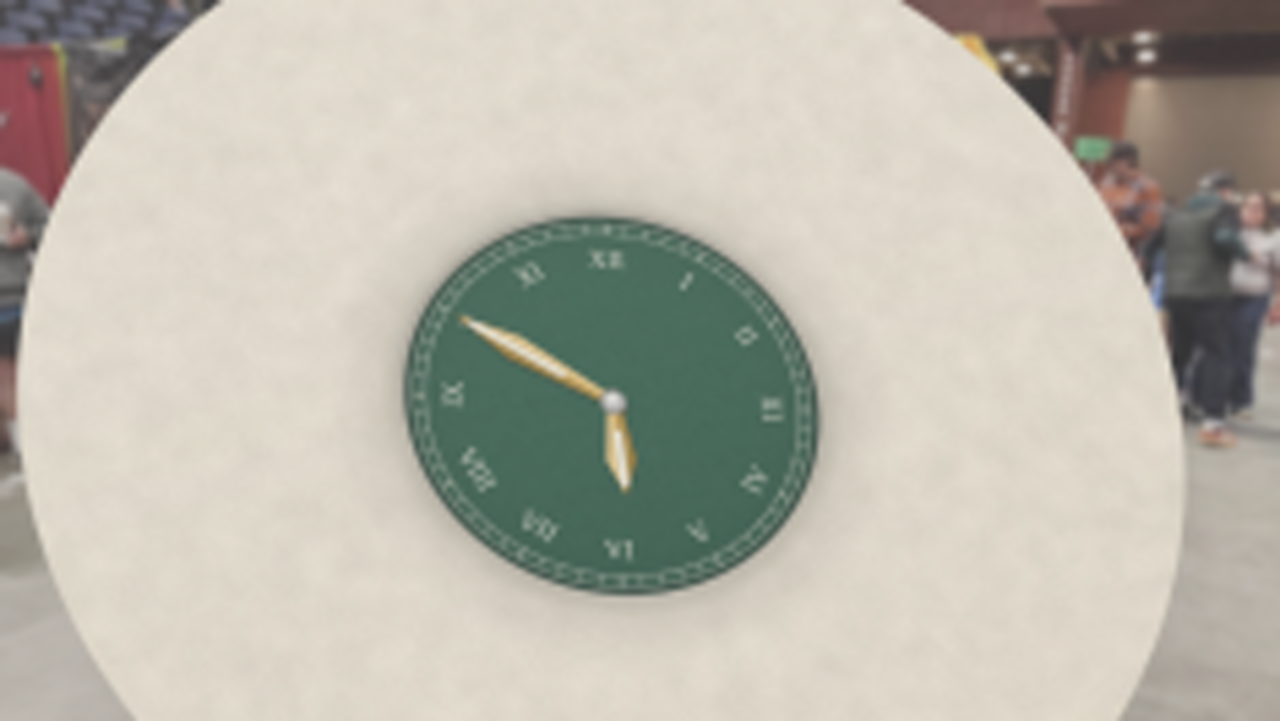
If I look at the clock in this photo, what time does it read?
5:50
